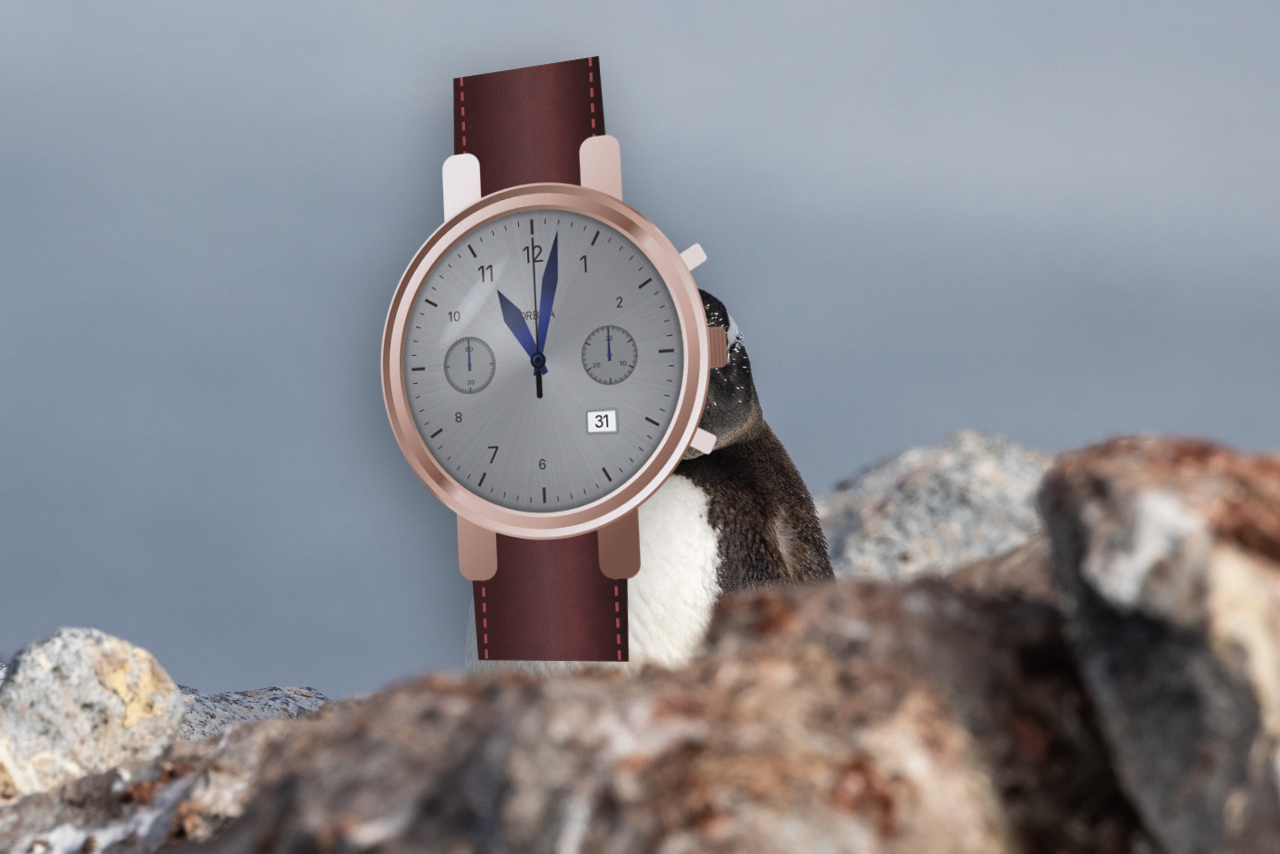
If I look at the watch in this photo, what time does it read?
11:02
